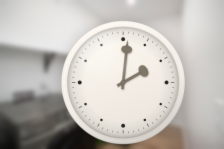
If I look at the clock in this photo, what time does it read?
2:01
